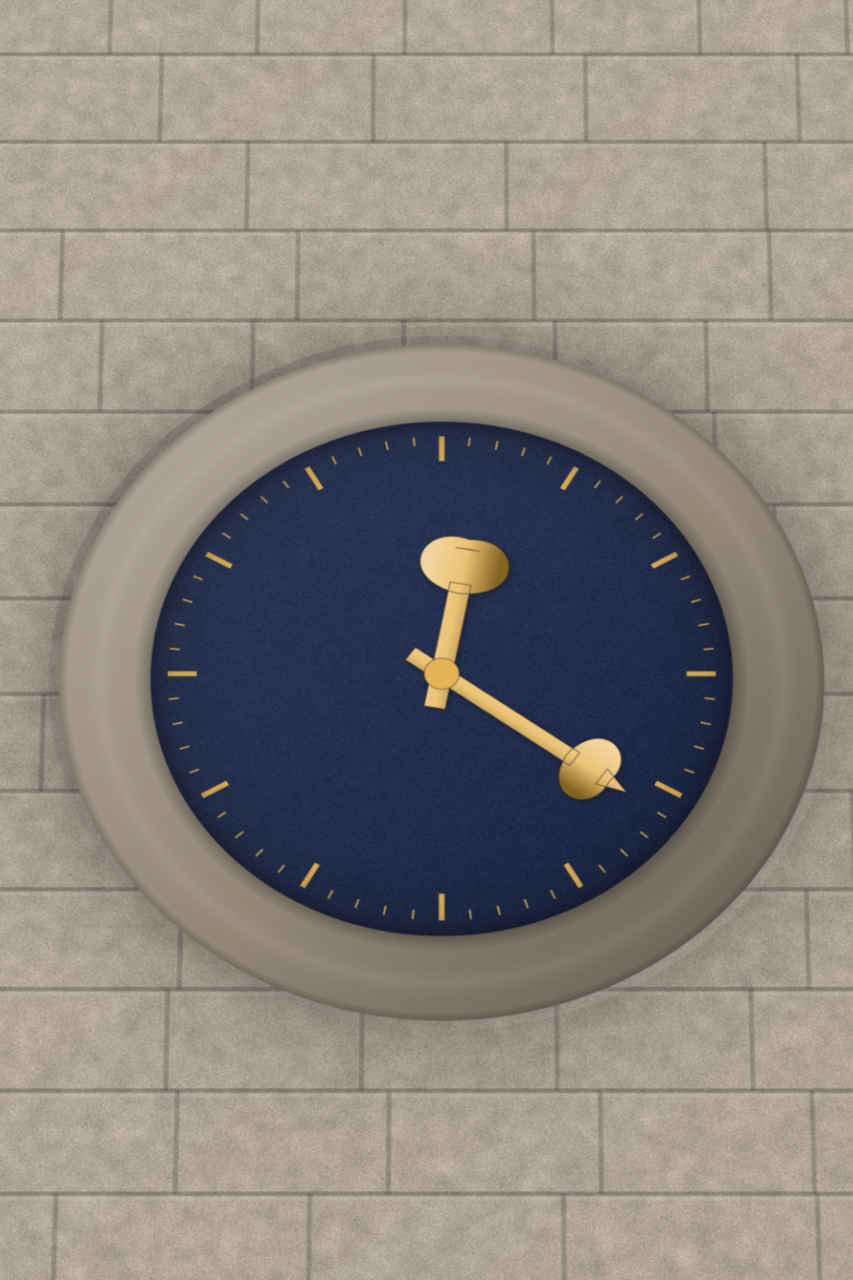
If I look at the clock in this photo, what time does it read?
12:21
